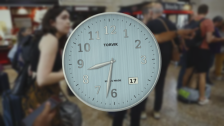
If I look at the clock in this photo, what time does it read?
8:32
